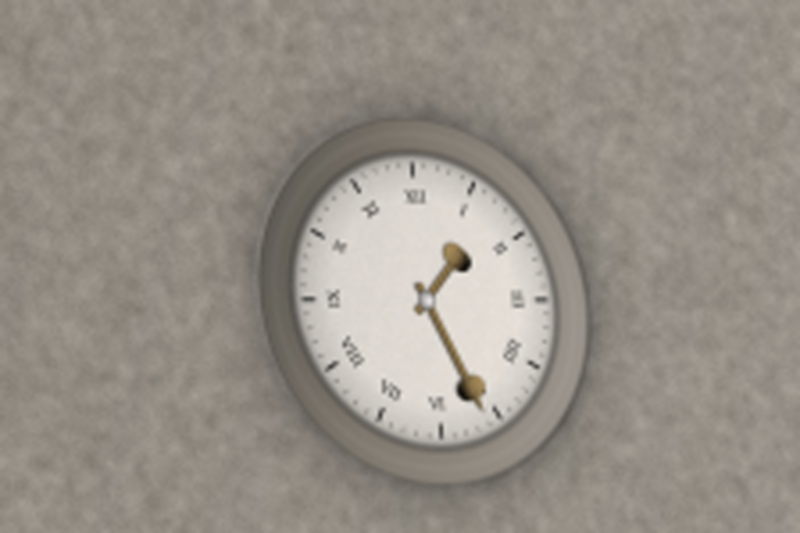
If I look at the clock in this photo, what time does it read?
1:26
